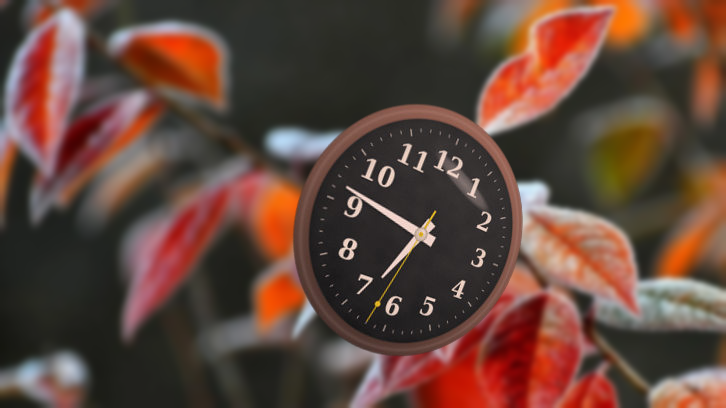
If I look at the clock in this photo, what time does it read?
6:46:32
